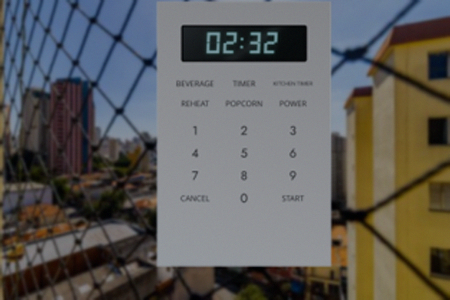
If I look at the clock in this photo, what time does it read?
2:32
